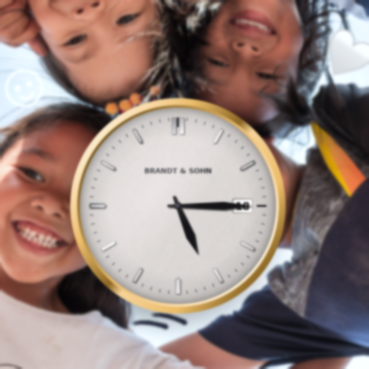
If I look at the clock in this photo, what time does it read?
5:15
